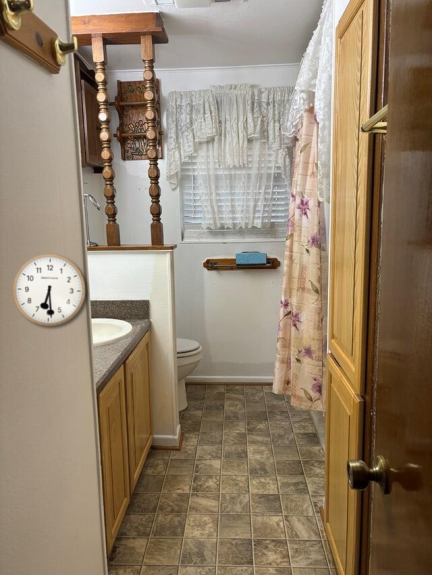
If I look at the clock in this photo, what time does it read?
6:29
